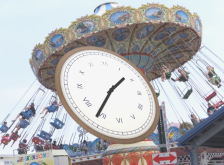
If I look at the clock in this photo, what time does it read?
1:36
